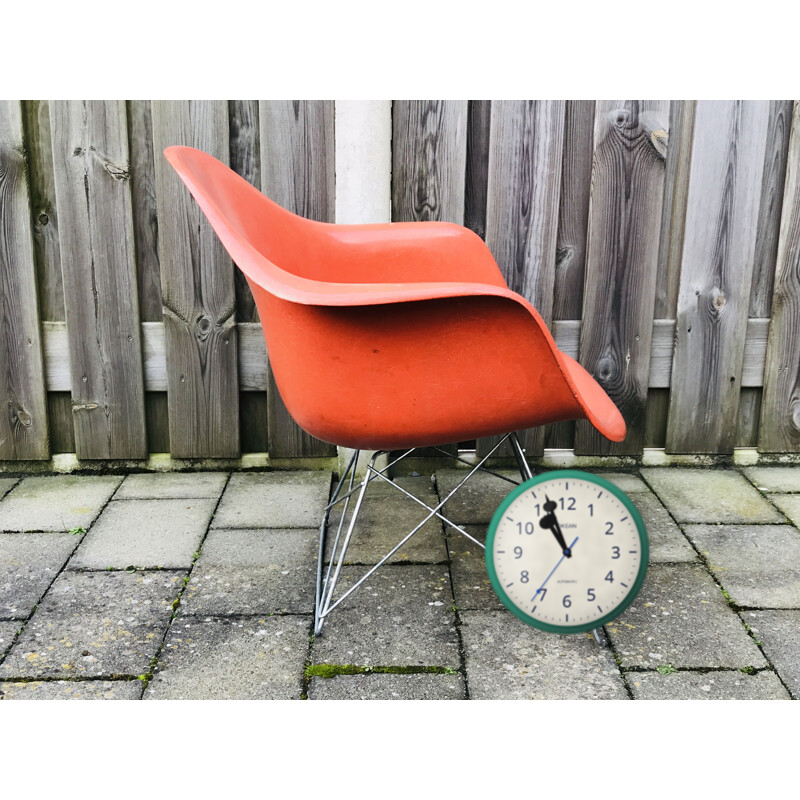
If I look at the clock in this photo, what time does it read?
10:56:36
